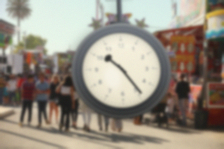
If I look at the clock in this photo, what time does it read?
10:24
